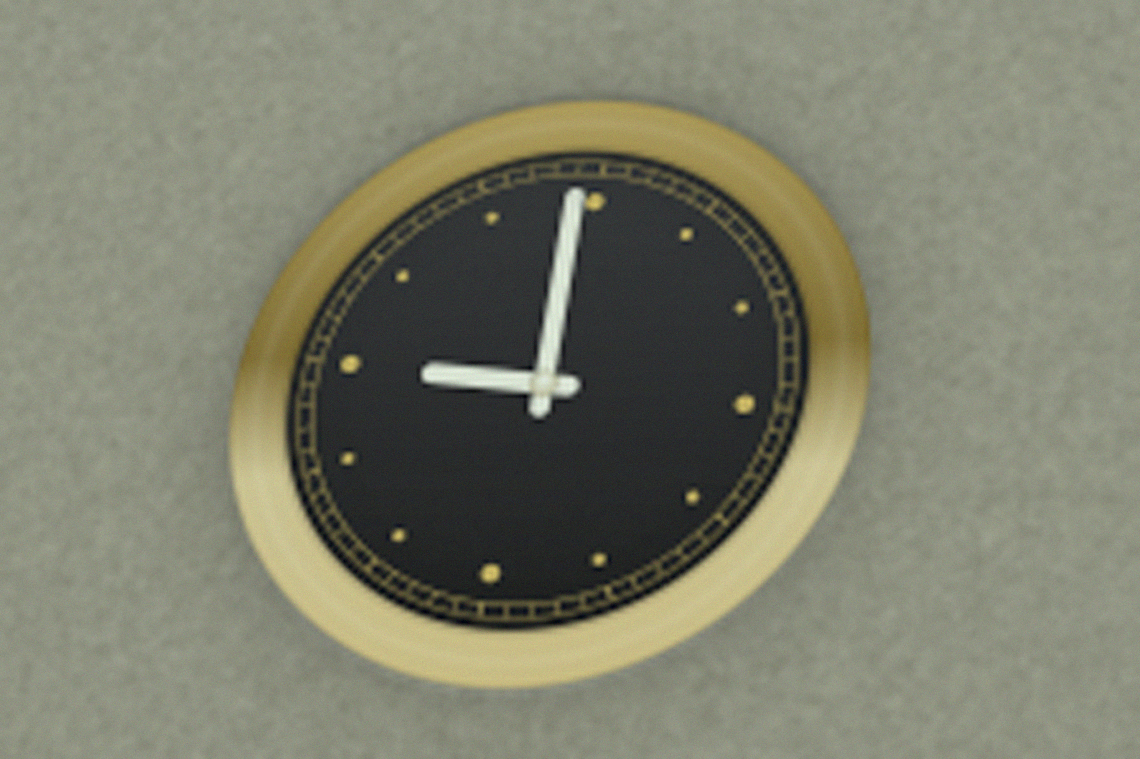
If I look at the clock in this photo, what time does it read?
8:59
